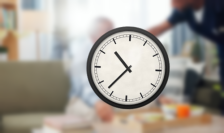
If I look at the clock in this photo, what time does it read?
10:37
